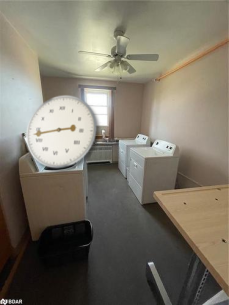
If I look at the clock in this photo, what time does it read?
2:43
